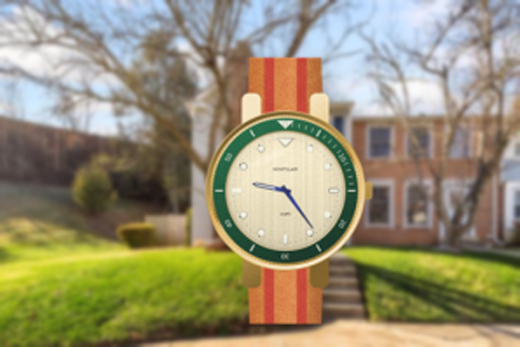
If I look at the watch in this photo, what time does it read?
9:24
